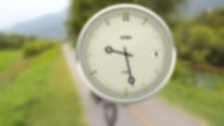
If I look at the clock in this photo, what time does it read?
9:28
